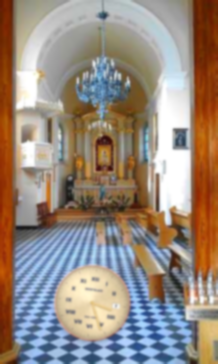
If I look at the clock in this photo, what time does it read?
3:26
